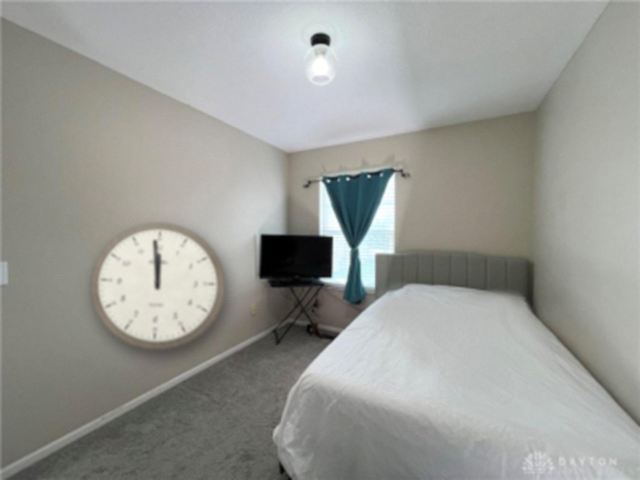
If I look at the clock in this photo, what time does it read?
11:59
